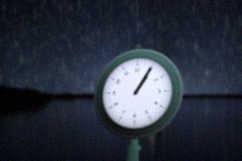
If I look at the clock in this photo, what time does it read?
1:05
